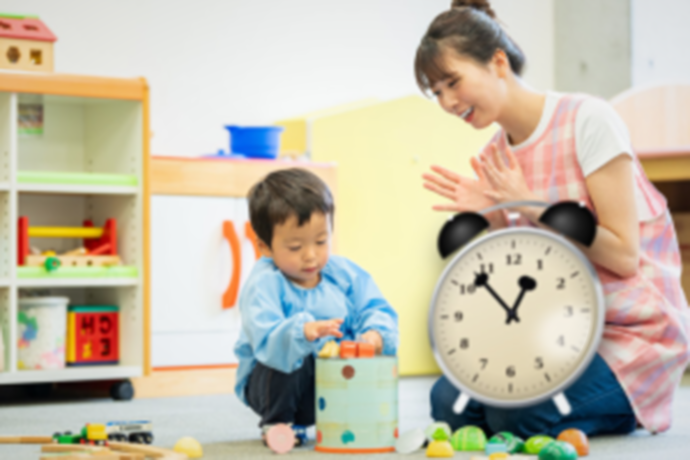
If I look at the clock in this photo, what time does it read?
12:53
